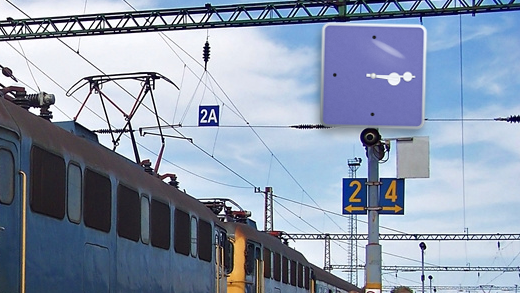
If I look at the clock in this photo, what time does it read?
3:15
